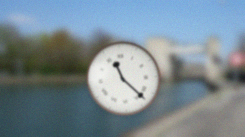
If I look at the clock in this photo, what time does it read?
11:23
